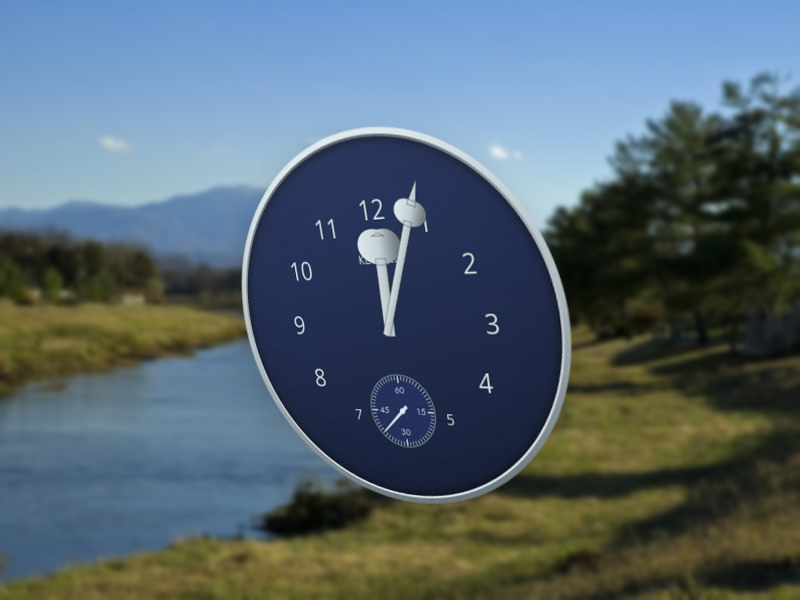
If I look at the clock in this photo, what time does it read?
12:03:38
